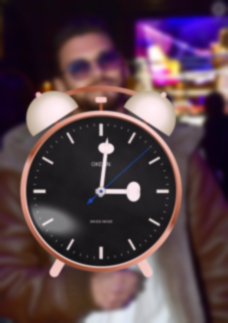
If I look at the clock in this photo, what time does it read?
3:01:08
